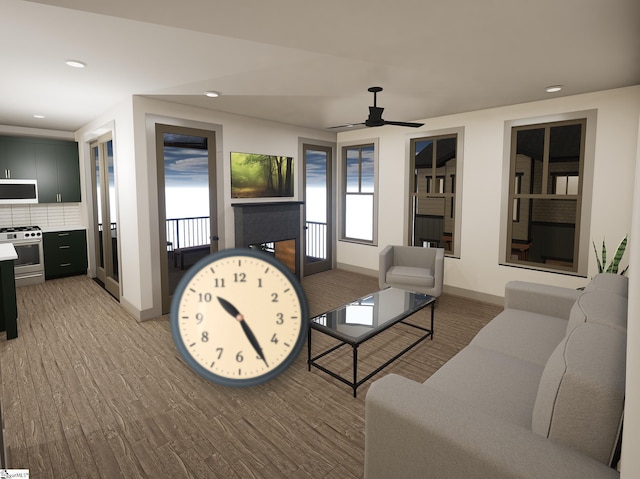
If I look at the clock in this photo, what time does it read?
10:25
